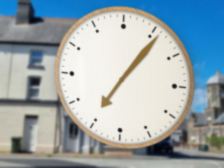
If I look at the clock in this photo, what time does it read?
7:06
